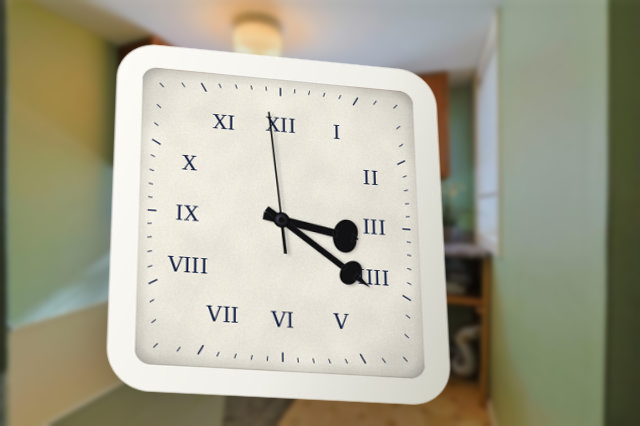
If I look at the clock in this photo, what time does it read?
3:20:59
